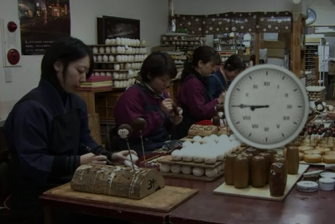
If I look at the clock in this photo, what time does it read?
8:45
